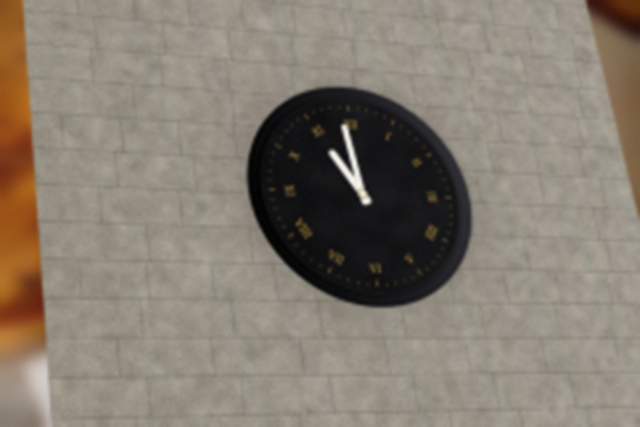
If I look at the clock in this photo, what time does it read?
10:59
